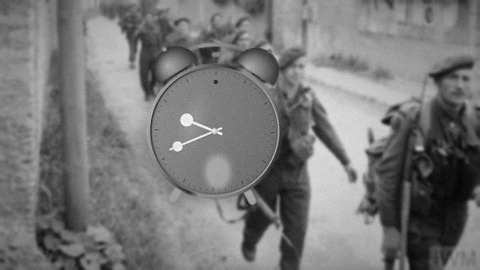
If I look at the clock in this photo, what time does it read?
9:41
